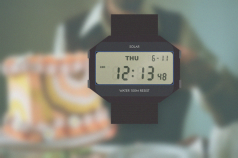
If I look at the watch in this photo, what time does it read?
12:13:48
